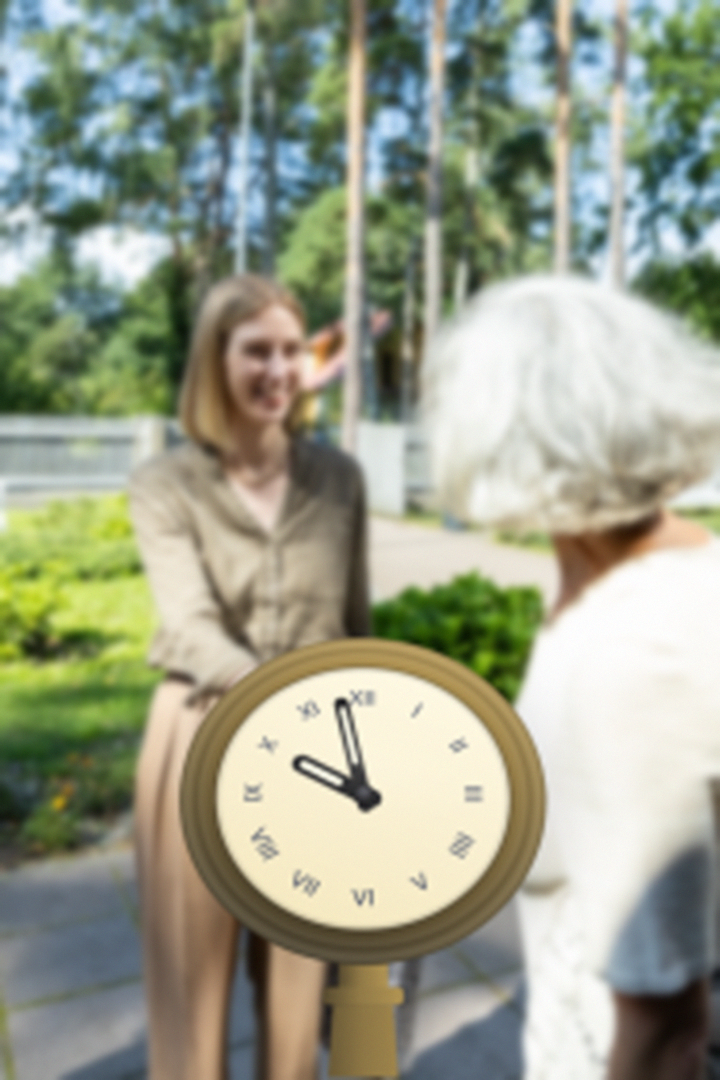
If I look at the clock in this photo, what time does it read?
9:58
